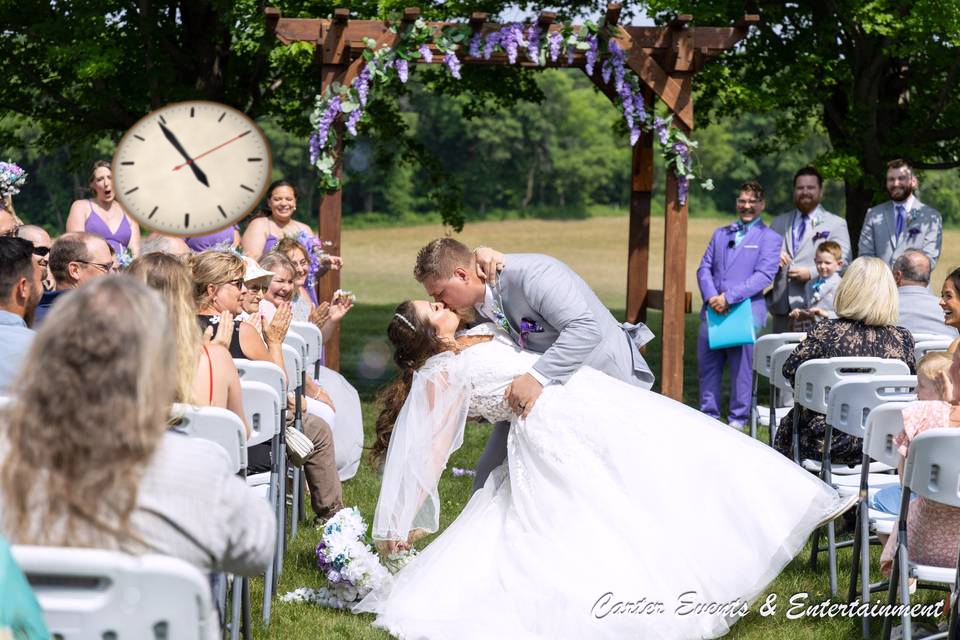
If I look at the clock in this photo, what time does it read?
4:54:10
